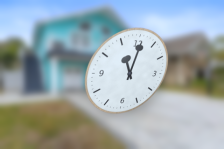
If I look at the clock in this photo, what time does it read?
11:01
